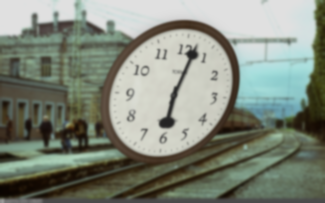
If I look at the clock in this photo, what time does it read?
6:02
